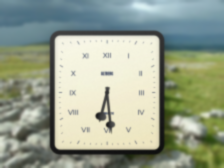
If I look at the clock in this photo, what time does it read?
6:29
